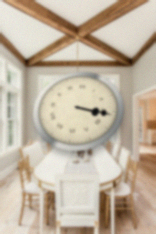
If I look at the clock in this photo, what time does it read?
3:16
